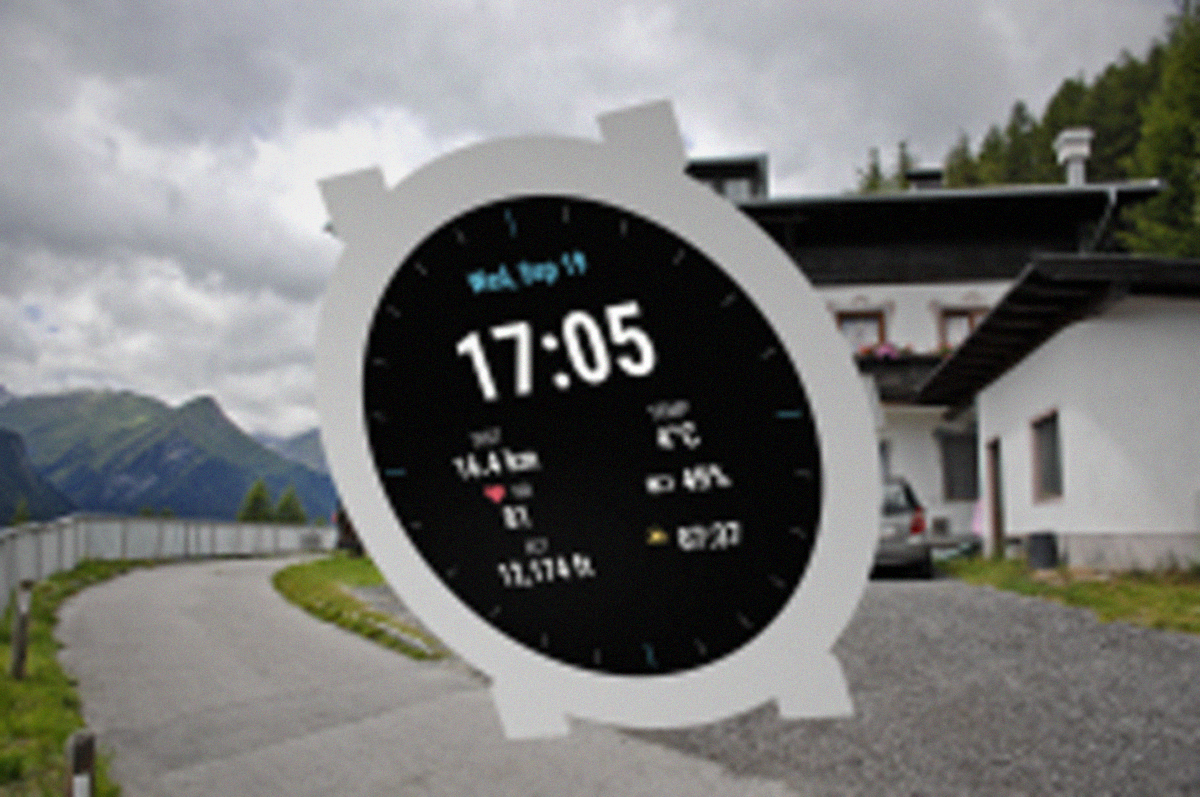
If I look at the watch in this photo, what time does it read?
17:05
